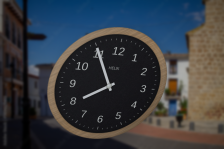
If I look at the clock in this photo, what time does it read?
7:55
